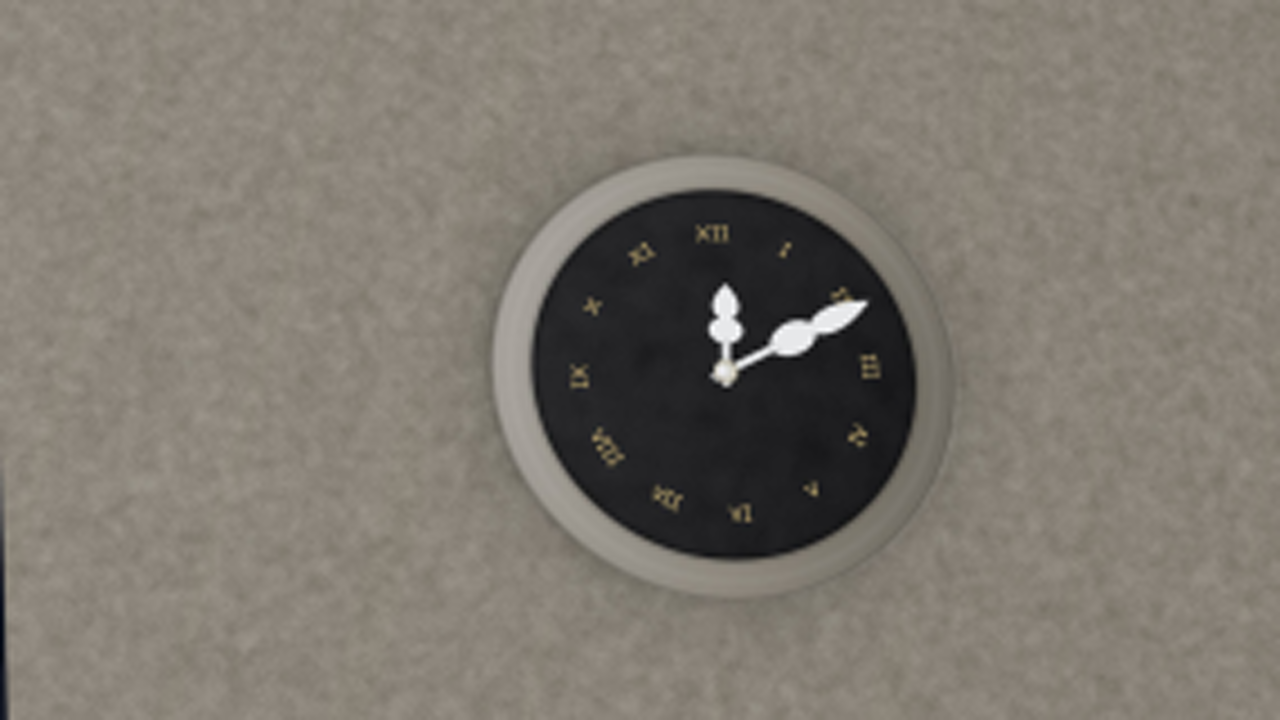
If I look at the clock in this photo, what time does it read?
12:11
